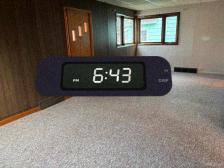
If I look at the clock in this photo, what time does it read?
6:43
